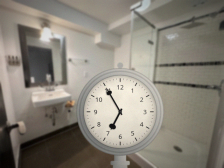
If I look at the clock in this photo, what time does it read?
6:55
